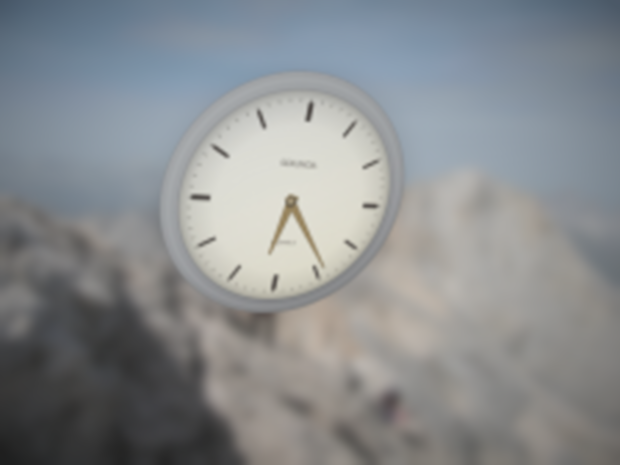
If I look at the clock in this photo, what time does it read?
6:24
